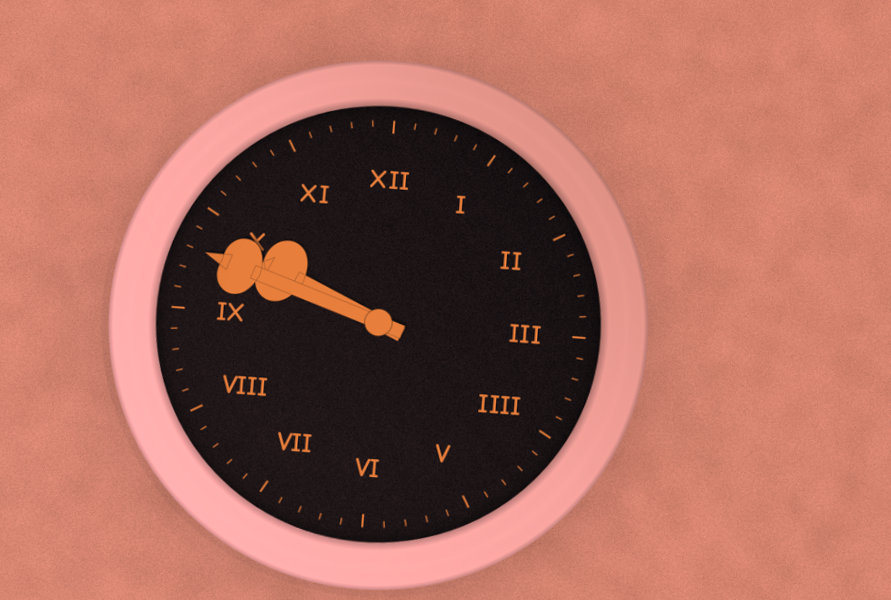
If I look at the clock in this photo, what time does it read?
9:48
